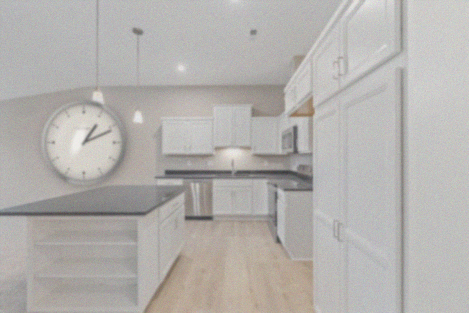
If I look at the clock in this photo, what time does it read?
1:11
